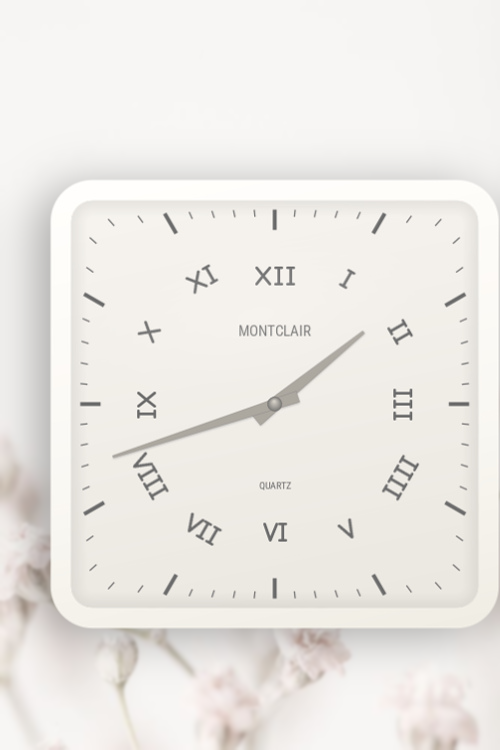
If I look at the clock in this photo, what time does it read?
1:42
